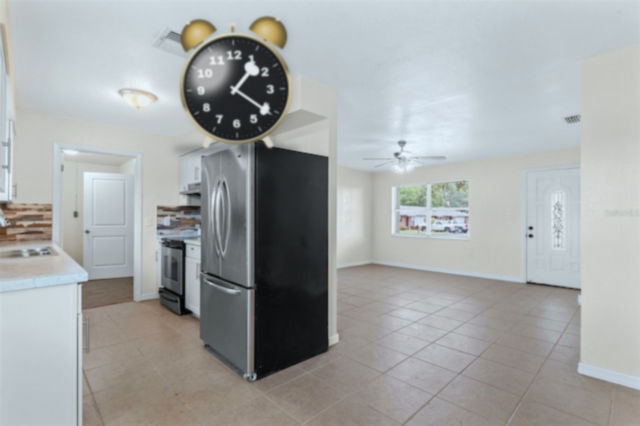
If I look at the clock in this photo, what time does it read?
1:21
